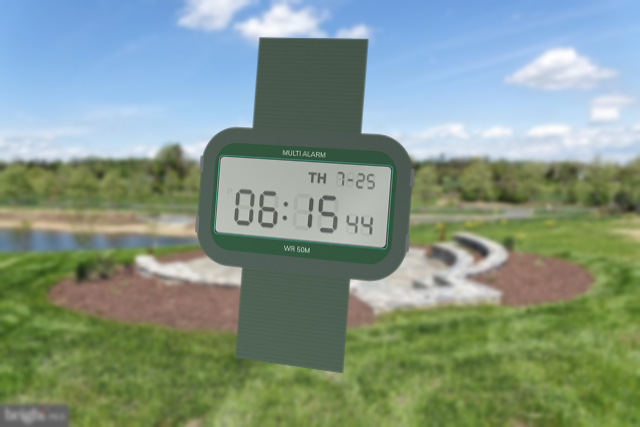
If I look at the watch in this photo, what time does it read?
6:15:44
